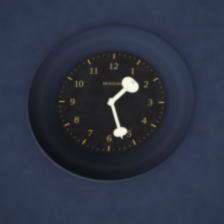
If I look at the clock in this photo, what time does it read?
1:27
